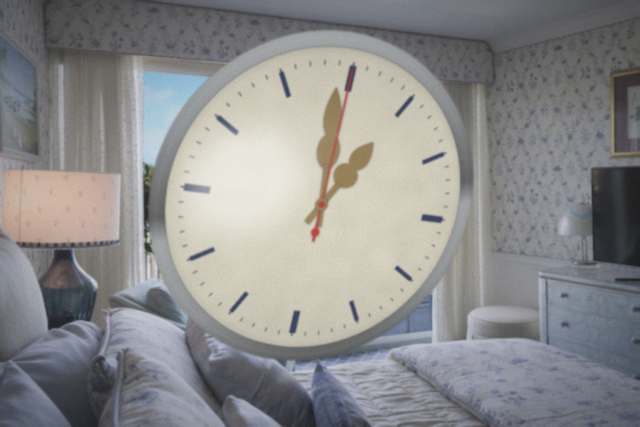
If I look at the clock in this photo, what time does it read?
12:59:00
